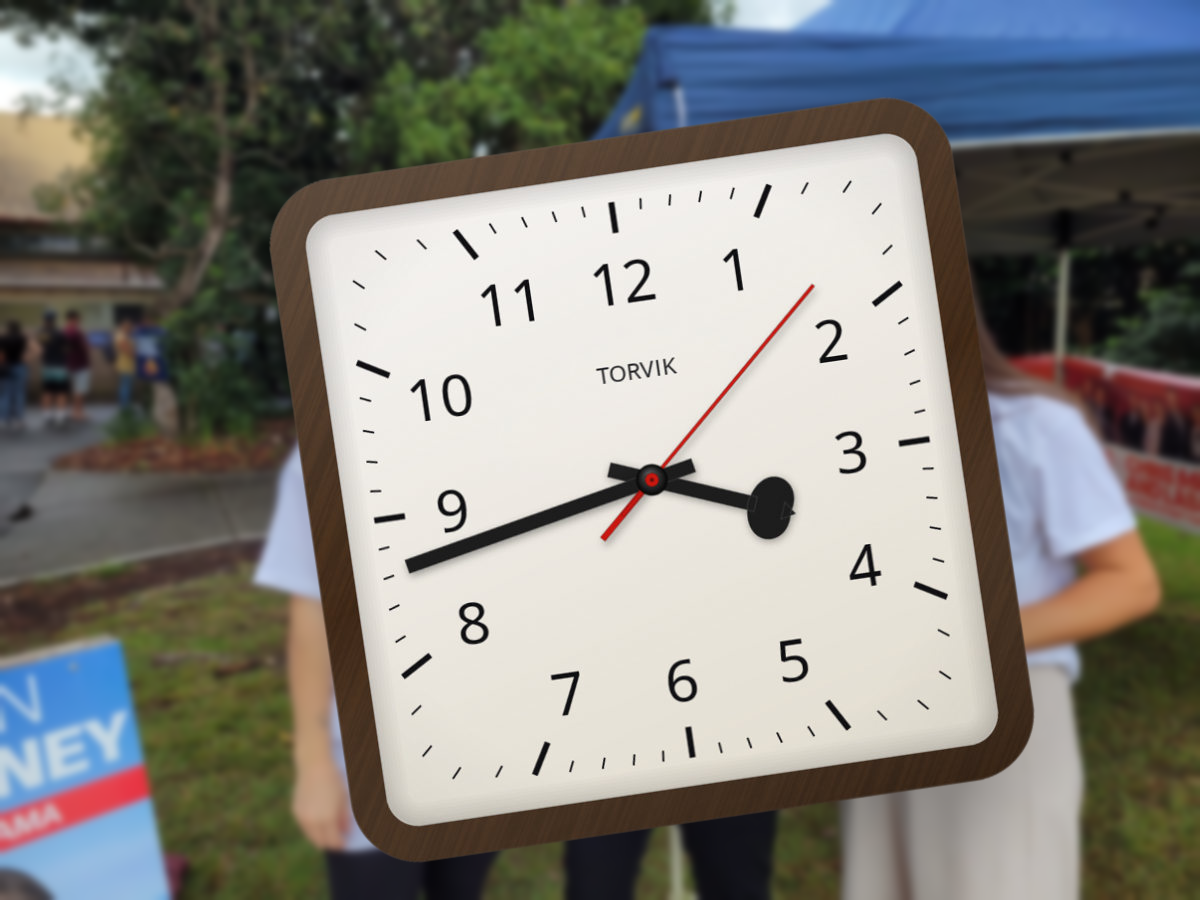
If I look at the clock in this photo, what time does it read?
3:43:08
